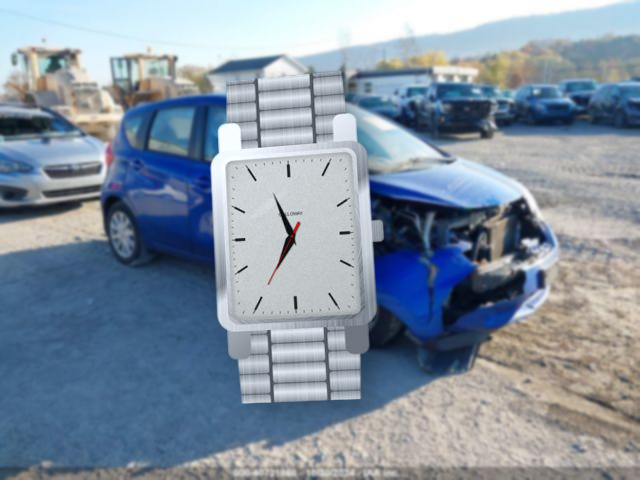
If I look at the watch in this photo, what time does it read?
6:56:35
